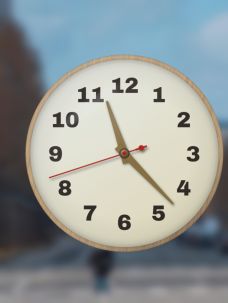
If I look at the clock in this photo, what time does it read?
11:22:42
